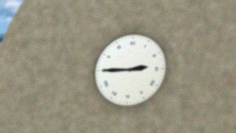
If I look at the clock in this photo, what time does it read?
2:45
